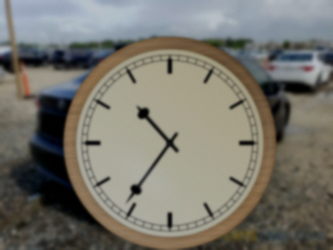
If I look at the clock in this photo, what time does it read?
10:36
